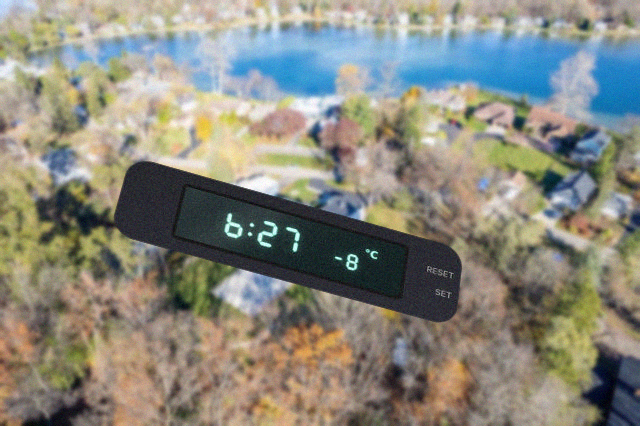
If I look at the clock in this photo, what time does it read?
6:27
